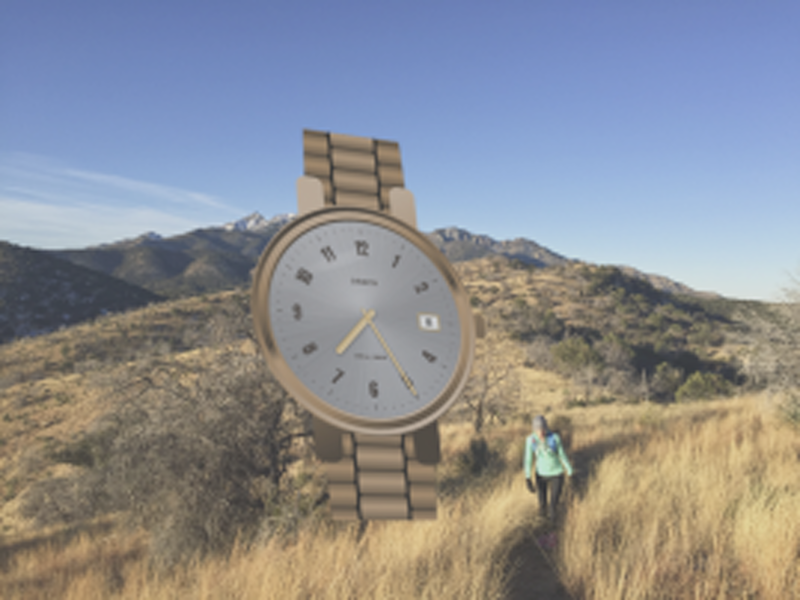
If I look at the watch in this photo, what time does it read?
7:25
